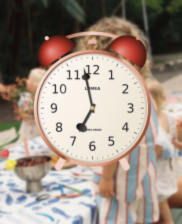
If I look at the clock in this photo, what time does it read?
6:58
